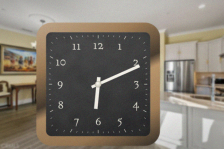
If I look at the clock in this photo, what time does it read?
6:11
